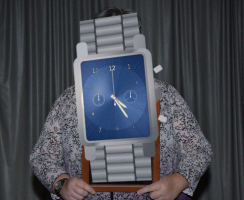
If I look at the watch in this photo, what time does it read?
4:25
